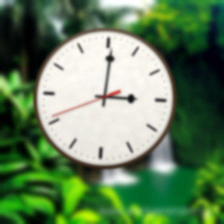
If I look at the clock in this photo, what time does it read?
3:00:41
